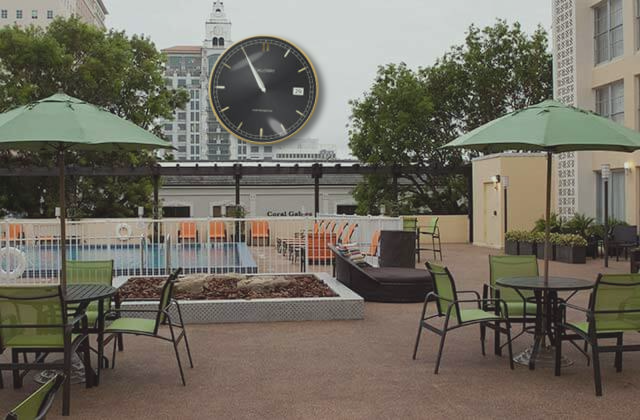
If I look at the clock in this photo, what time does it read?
10:55
